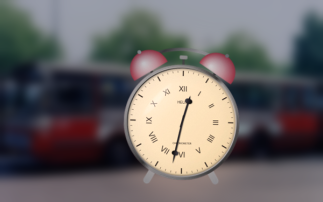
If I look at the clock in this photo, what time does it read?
12:32
